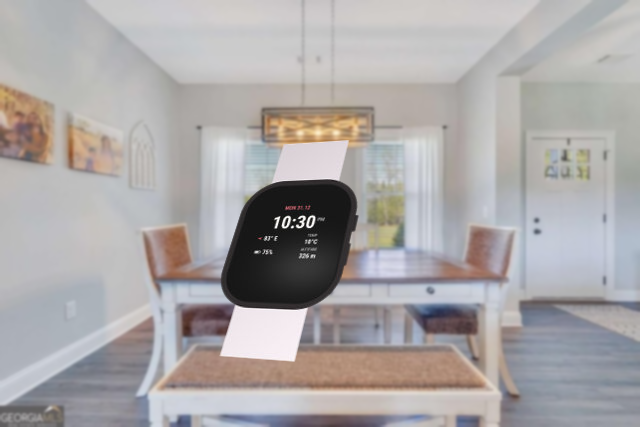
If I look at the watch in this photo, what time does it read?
10:30
